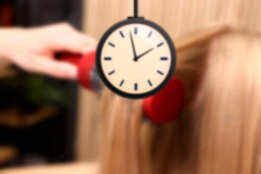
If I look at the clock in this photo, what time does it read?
1:58
